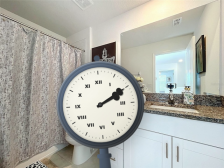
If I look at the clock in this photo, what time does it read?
2:10
